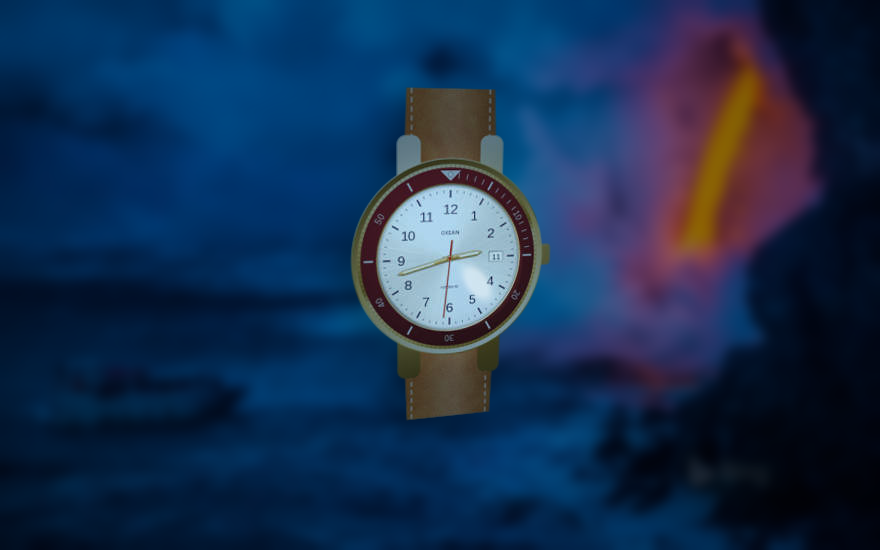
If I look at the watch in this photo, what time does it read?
2:42:31
